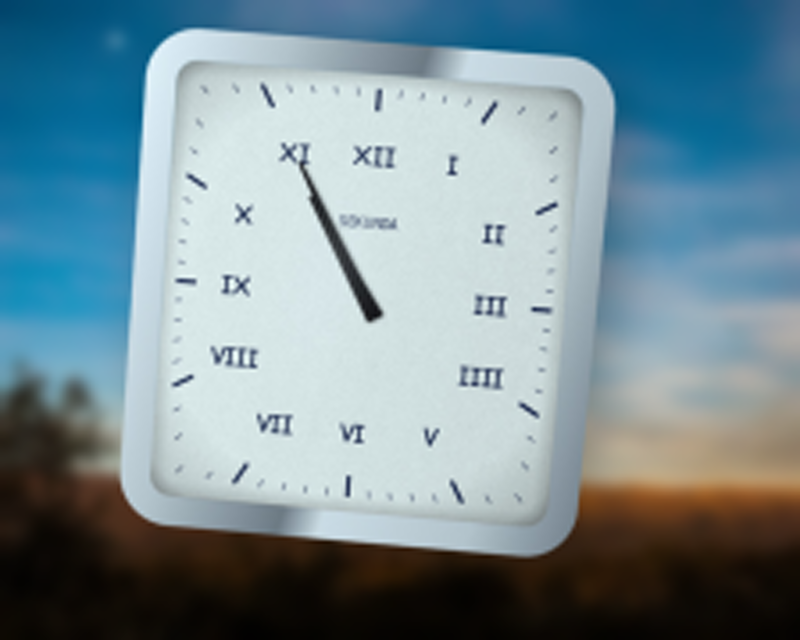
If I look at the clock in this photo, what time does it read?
10:55
